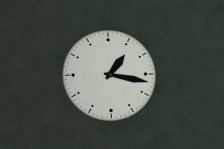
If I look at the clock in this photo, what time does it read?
1:17
